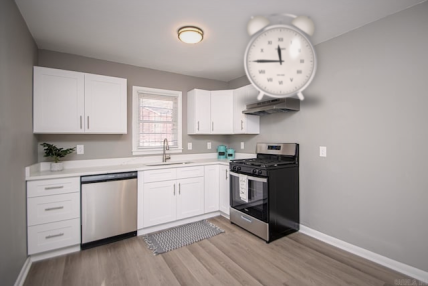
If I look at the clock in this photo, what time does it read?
11:45
